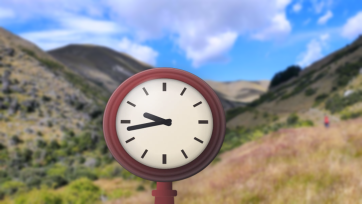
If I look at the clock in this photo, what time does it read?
9:43
